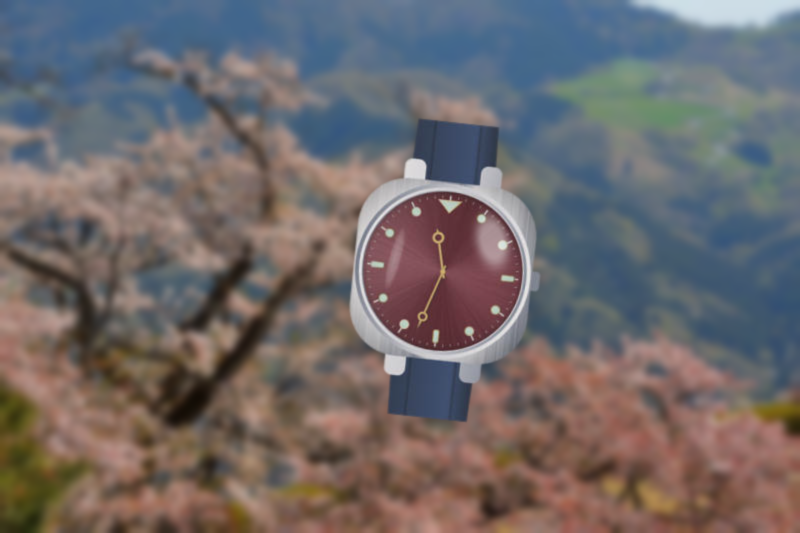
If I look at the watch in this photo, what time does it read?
11:33
